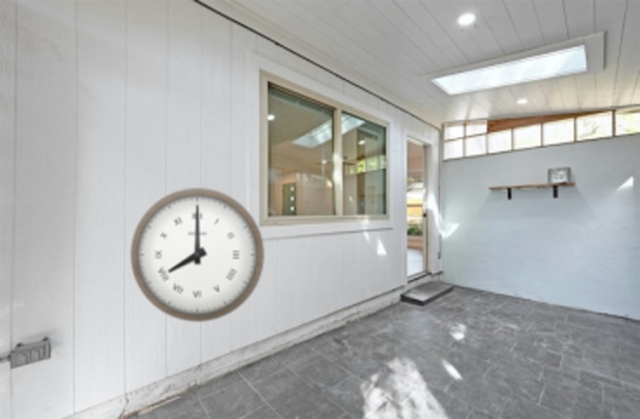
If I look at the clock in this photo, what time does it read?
8:00
